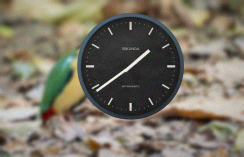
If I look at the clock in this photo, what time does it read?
1:39
